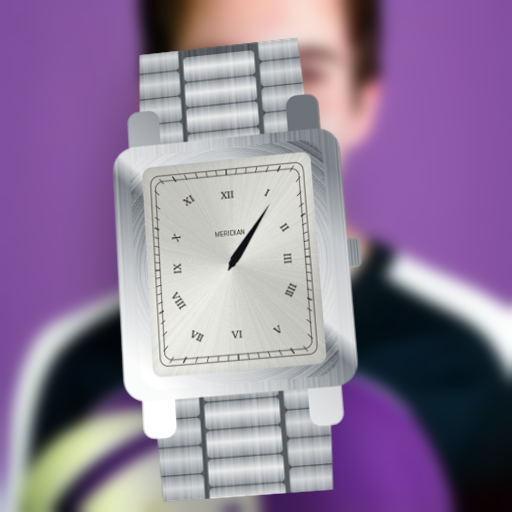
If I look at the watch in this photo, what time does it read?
1:06
